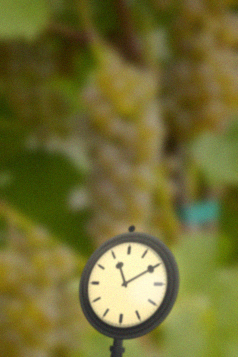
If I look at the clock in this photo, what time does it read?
11:10
